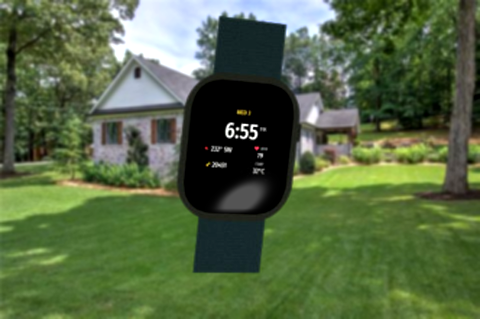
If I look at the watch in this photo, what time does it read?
6:55
